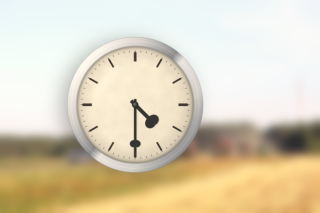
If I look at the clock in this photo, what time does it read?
4:30
